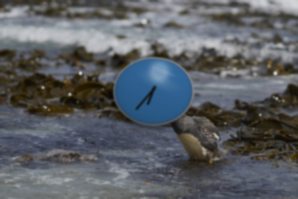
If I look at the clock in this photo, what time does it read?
6:36
